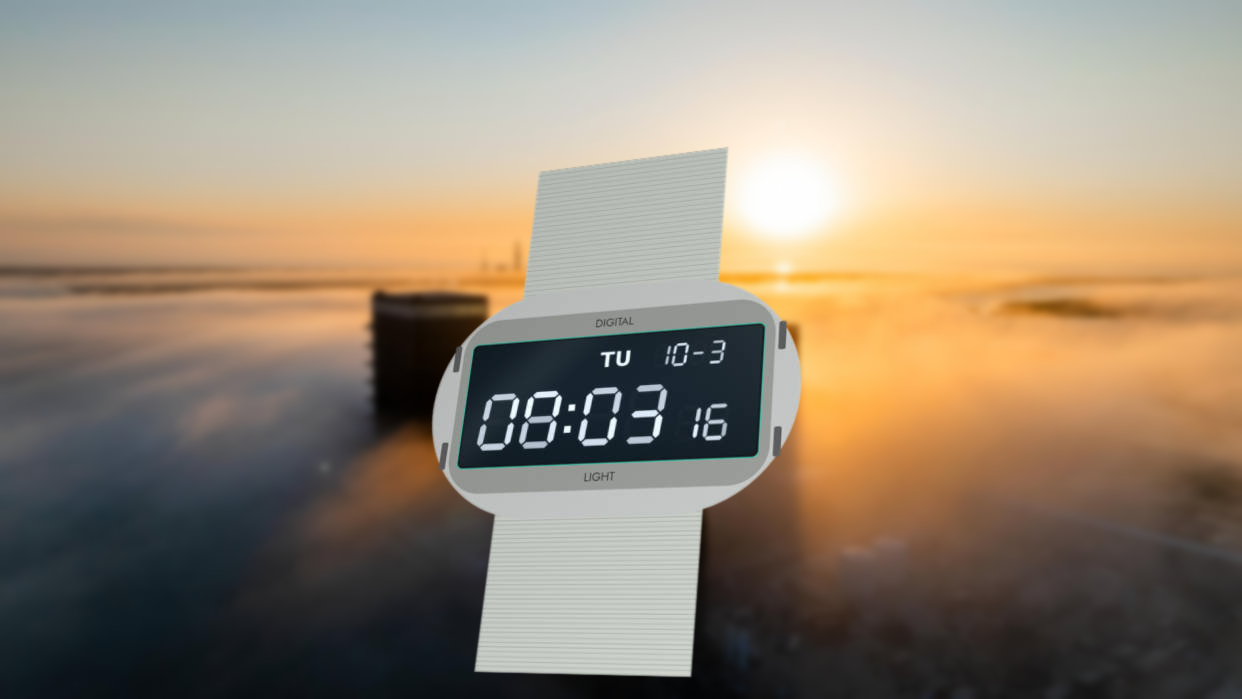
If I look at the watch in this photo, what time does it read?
8:03:16
